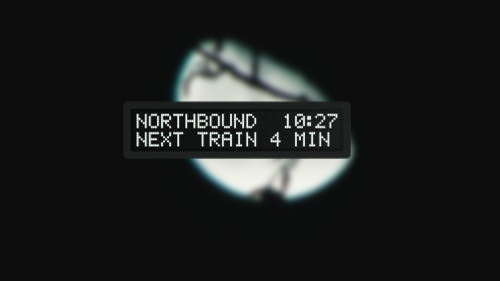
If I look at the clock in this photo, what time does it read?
10:27
